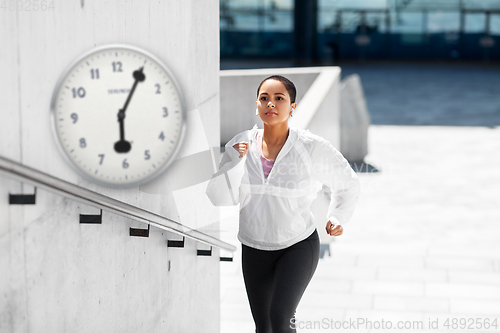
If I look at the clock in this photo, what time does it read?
6:05
